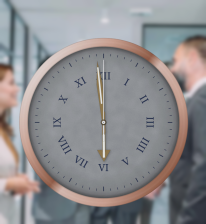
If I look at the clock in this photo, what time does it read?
5:59:00
